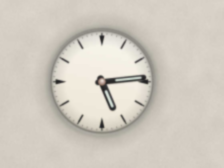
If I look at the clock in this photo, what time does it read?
5:14
